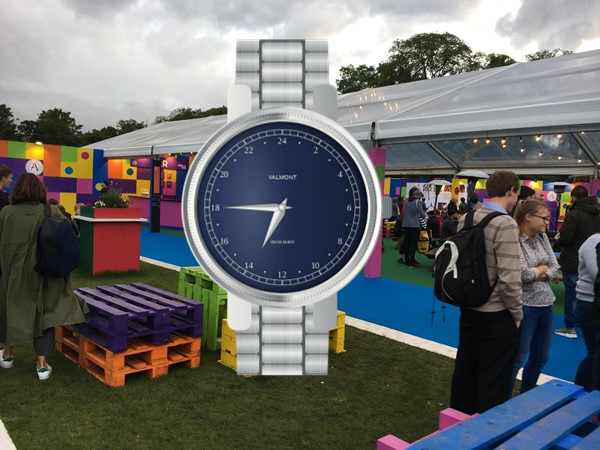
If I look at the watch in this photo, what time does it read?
13:45
